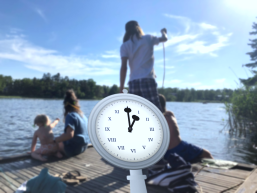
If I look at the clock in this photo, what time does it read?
1:00
